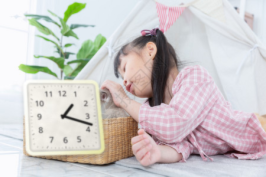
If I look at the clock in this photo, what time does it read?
1:18
